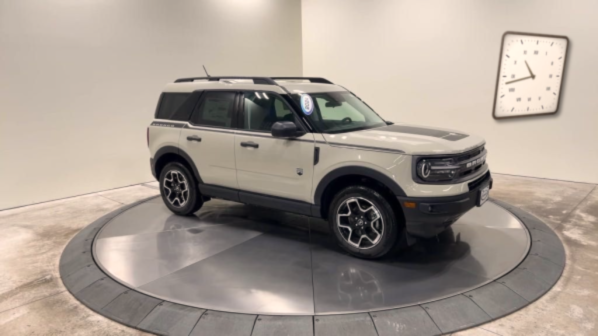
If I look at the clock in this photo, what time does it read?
10:43
